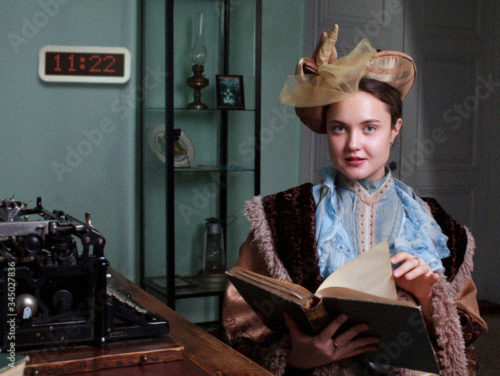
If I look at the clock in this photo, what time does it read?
11:22
